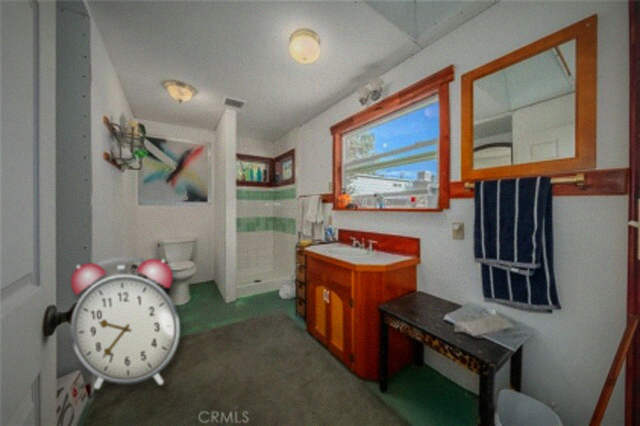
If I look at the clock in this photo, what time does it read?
9:37
